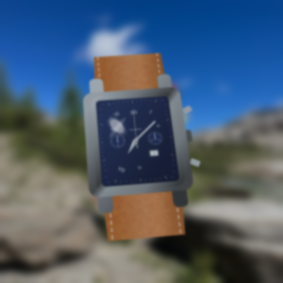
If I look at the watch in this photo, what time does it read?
7:08
